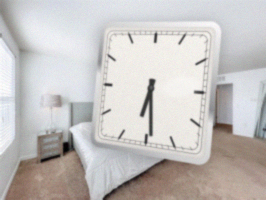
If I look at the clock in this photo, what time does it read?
6:29
